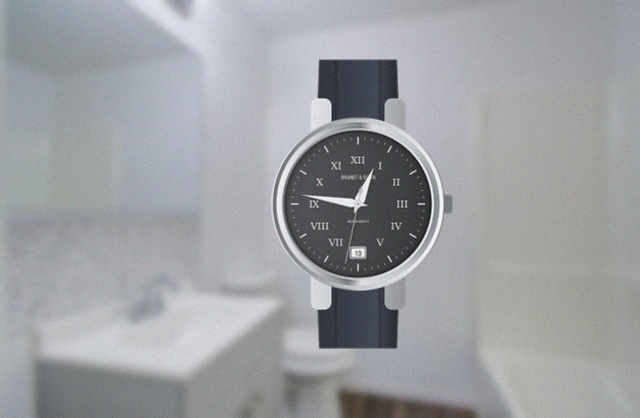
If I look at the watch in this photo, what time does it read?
12:46:32
